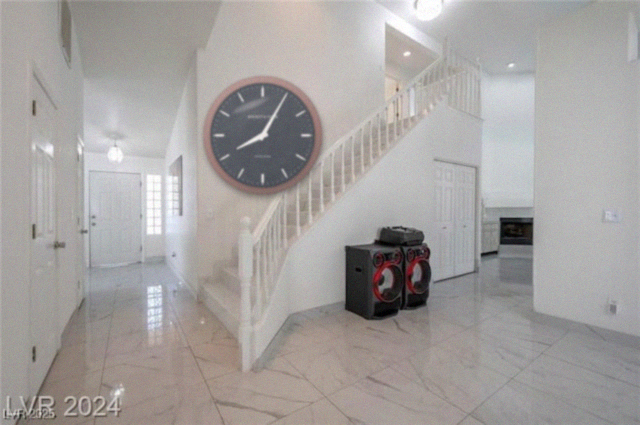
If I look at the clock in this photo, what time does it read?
8:05
